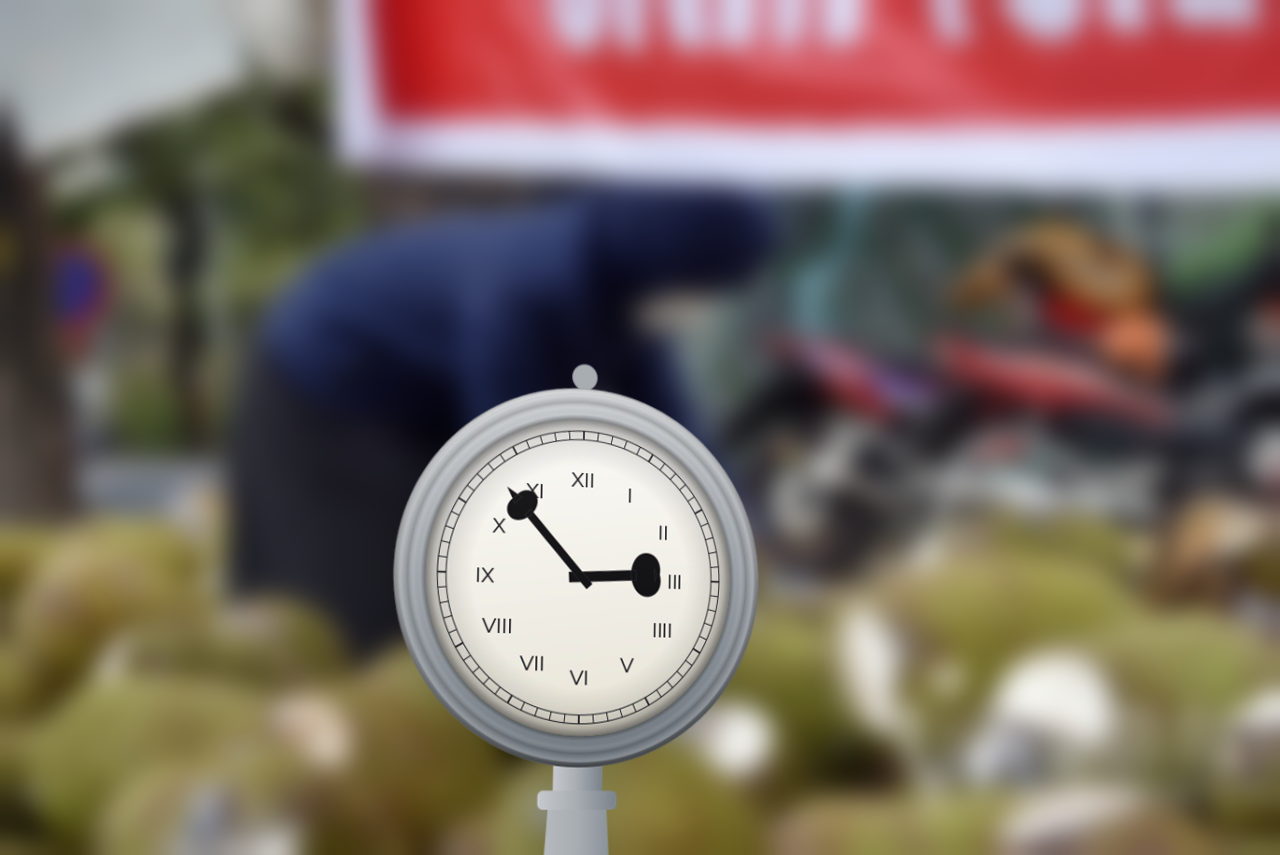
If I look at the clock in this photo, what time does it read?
2:53
